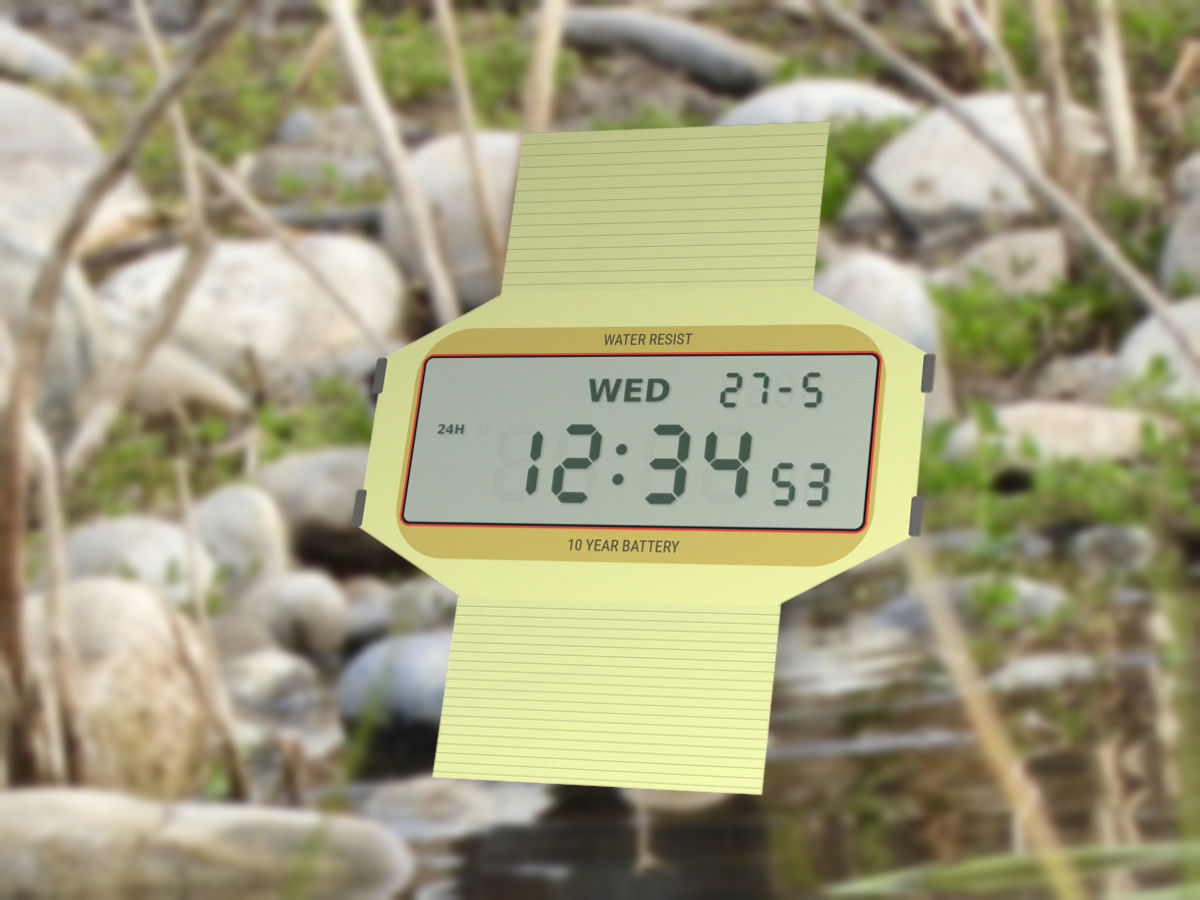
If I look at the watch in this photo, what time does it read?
12:34:53
